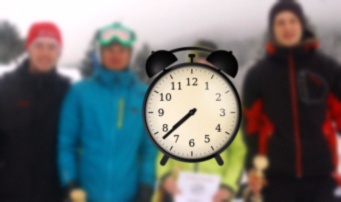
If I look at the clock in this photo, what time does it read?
7:38
